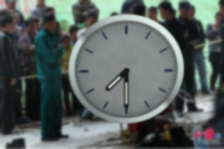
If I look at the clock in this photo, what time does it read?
7:30
